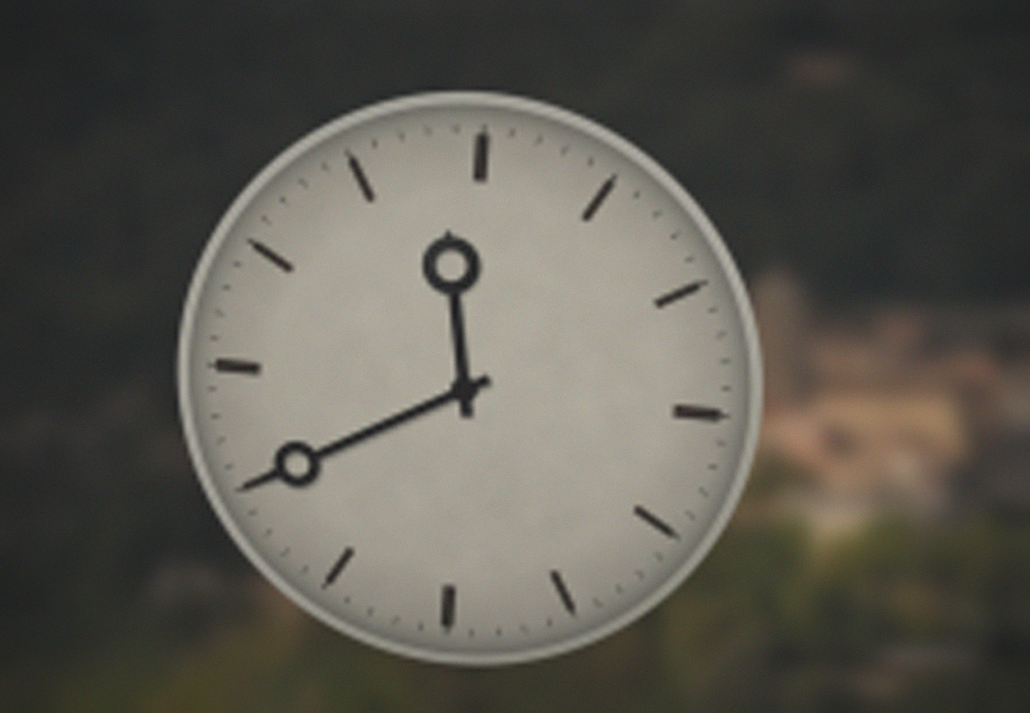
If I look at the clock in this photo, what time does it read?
11:40
